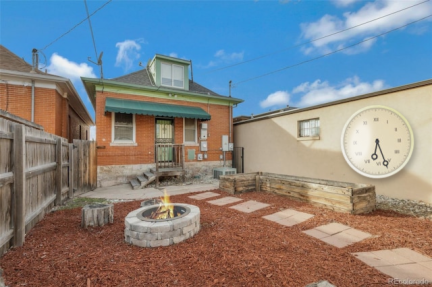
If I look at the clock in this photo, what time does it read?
6:27
